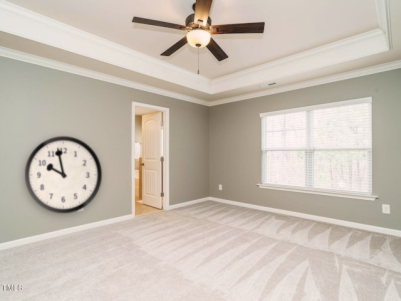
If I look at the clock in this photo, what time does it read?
9:58
